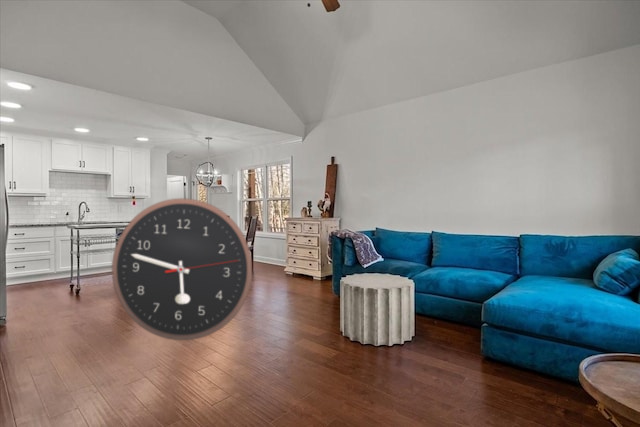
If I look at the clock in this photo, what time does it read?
5:47:13
